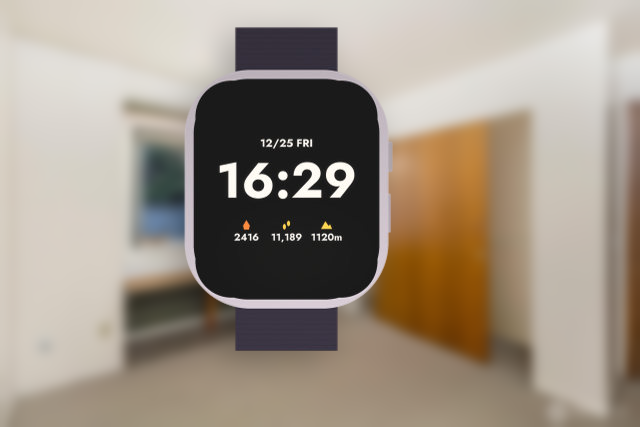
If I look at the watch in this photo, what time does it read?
16:29
